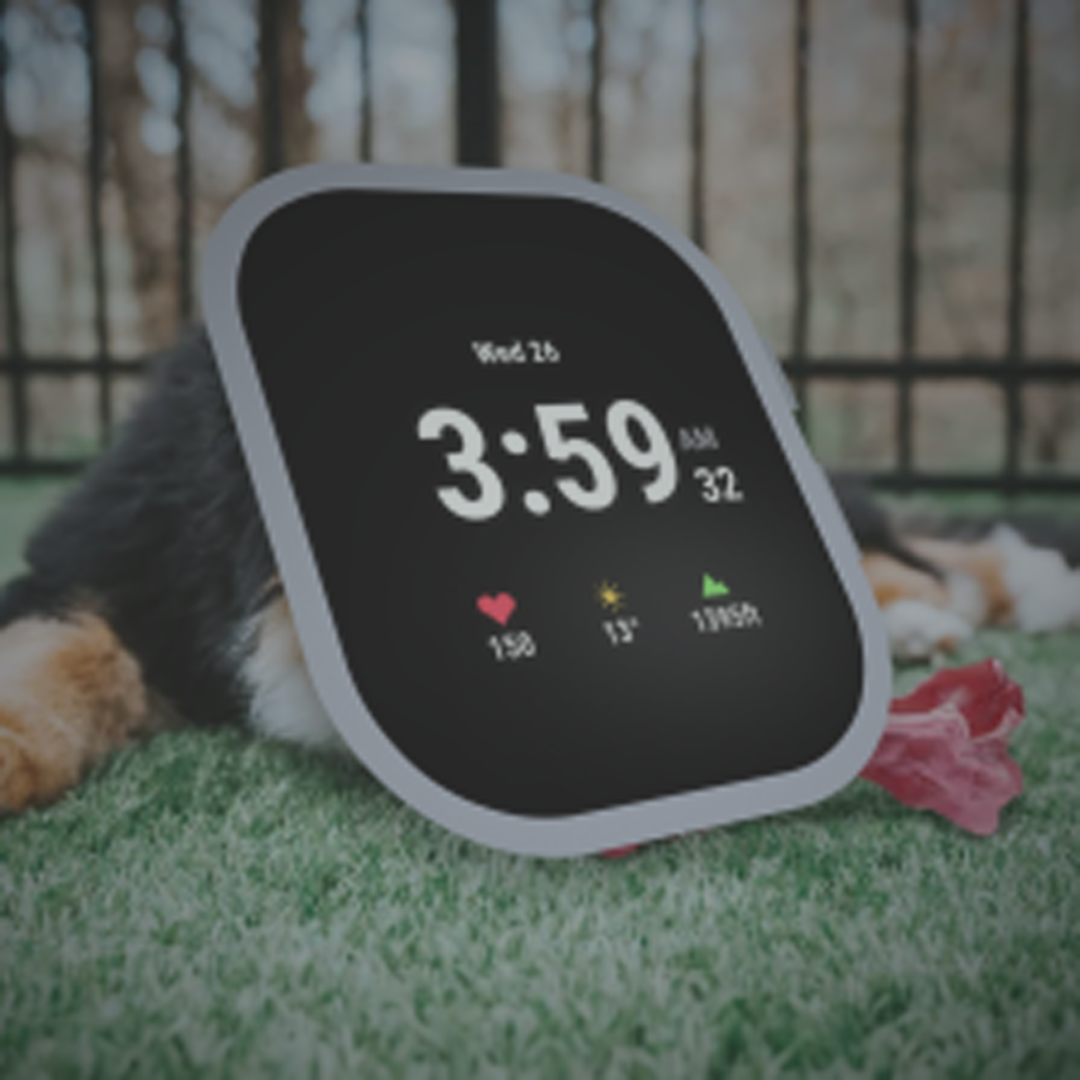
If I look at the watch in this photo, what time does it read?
3:59:32
